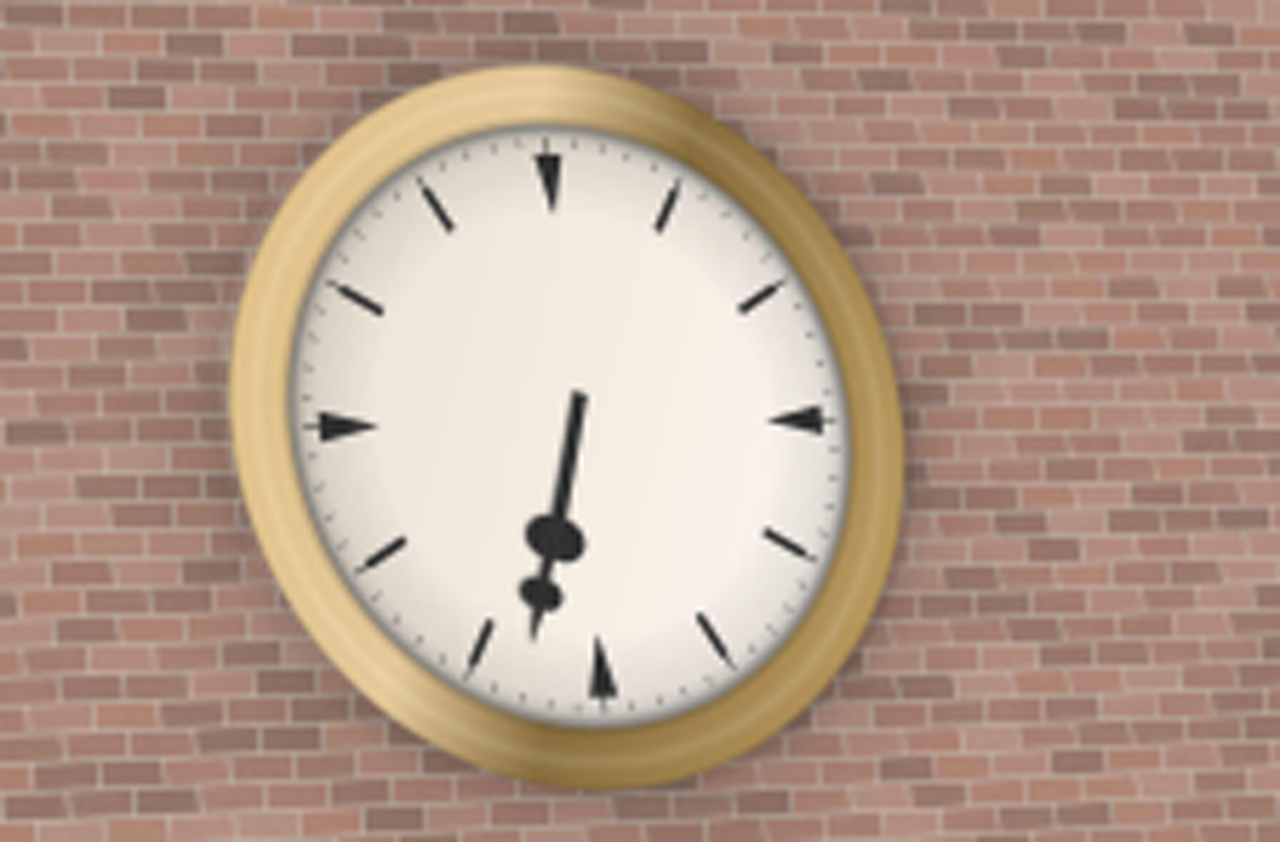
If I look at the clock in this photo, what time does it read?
6:33
